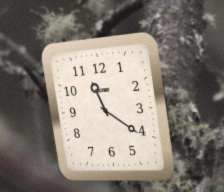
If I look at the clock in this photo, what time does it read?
11:21
